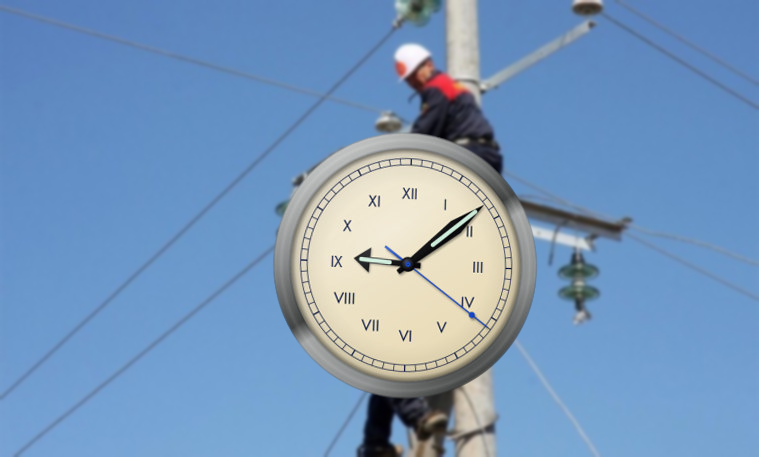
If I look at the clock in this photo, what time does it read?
9:08:21
